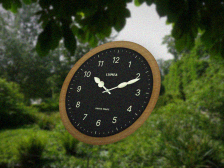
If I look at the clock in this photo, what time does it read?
10:11
